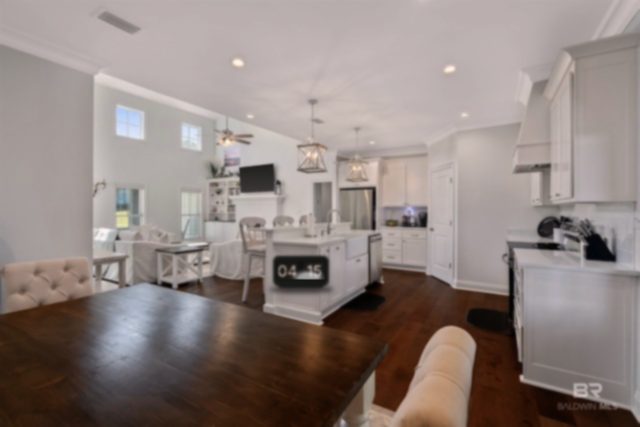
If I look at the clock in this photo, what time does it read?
4:15
